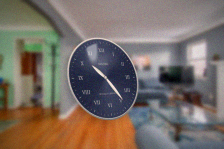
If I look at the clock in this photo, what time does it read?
10:24
